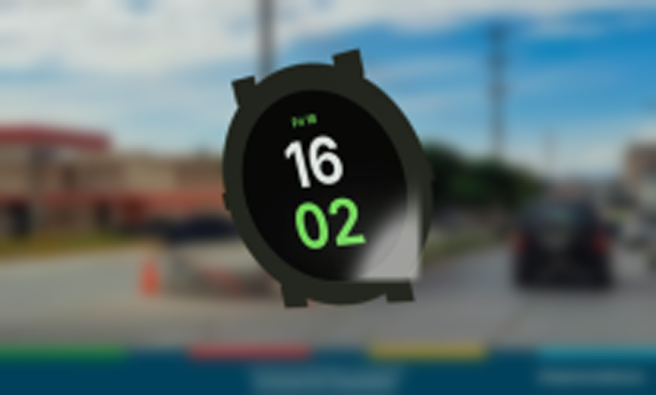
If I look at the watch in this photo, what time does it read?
16:02
